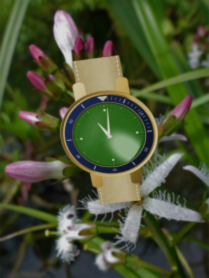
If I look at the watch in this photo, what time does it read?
11:01
